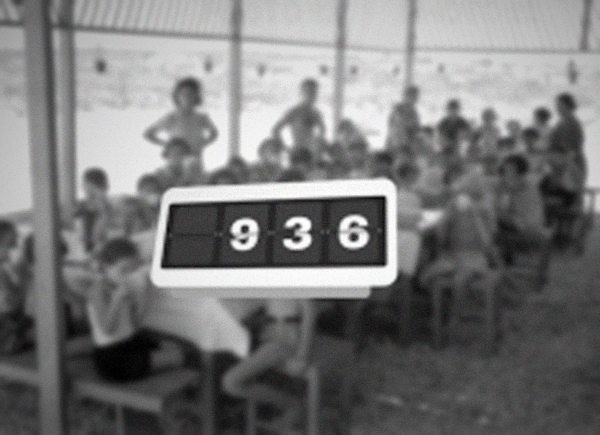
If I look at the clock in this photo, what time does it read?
9:36
